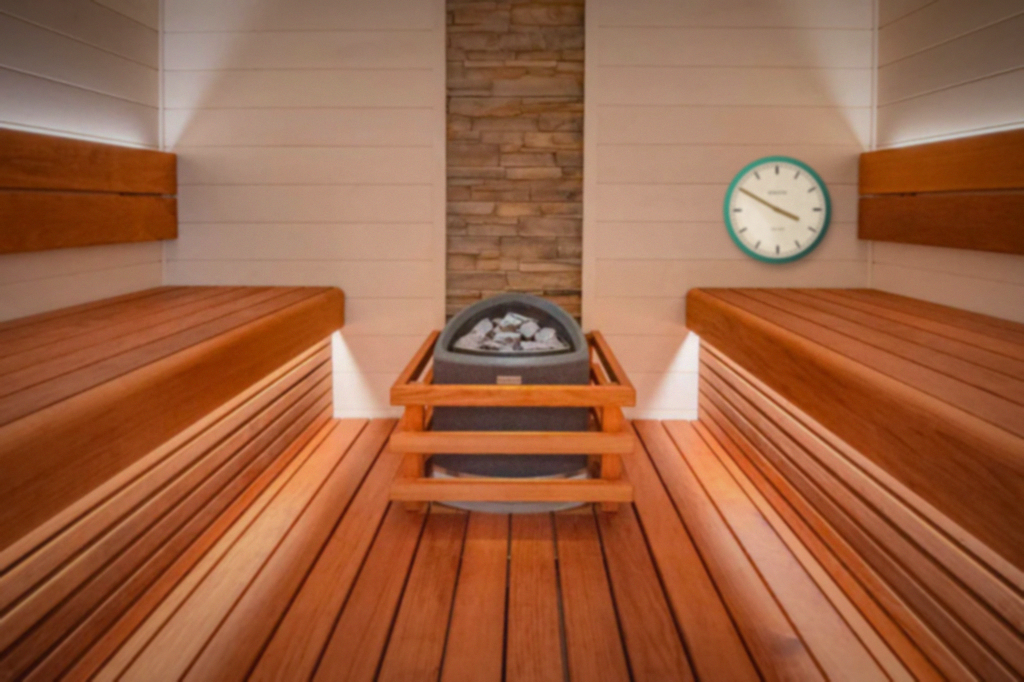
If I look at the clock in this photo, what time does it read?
3:50
